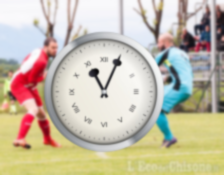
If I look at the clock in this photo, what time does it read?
11:04
